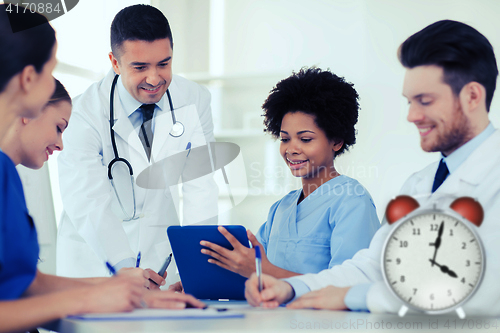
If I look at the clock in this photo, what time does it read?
4:02
